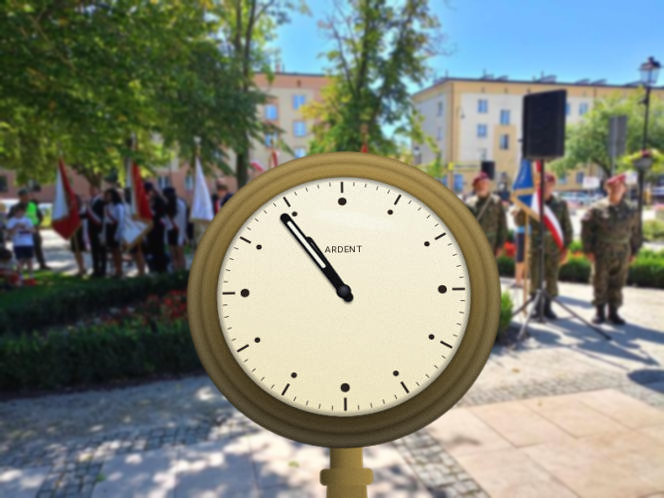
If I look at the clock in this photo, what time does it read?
10:54
